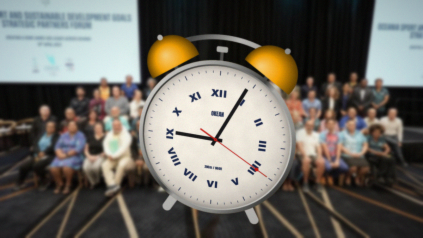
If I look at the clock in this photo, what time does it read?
9:04:20
